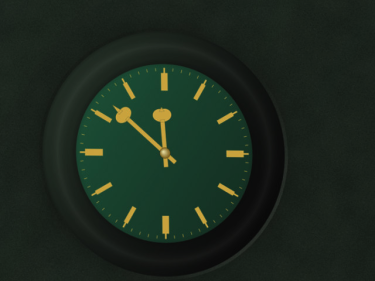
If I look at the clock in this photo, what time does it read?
11:52
